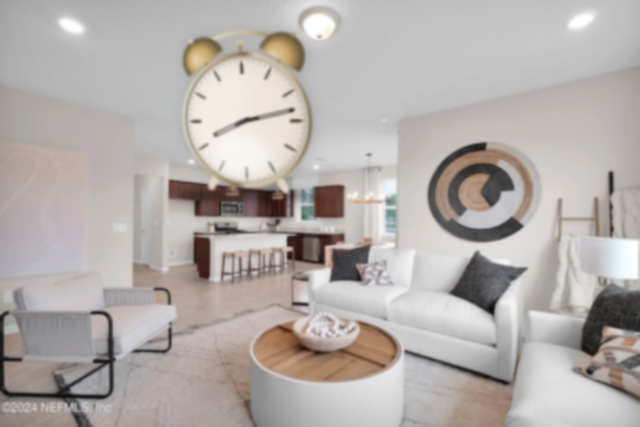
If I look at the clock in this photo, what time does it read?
8:13
